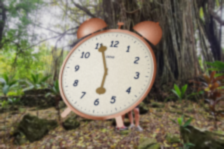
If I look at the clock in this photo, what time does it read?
5:56
